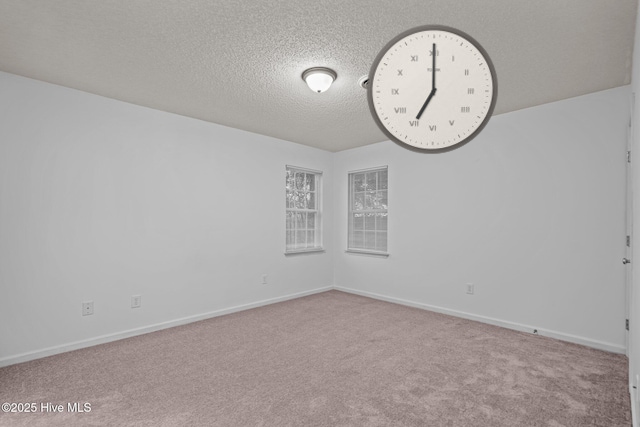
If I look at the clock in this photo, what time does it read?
7:00
